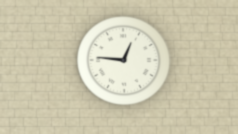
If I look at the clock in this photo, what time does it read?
12:46
